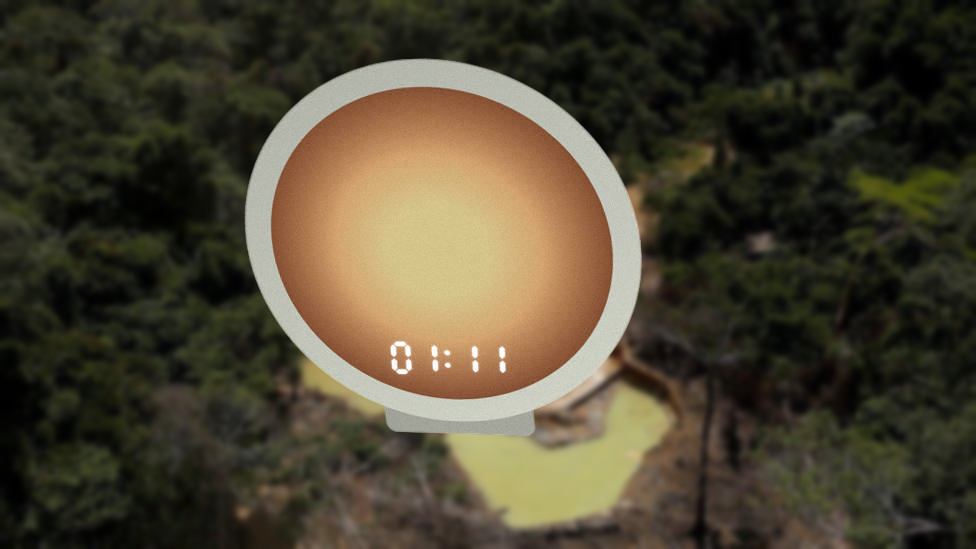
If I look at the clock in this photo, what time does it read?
1:11
